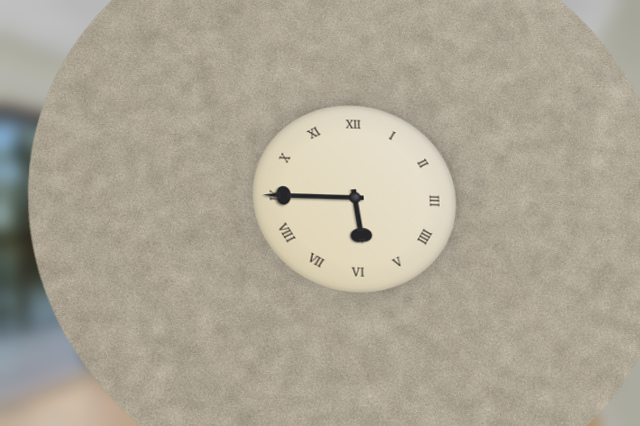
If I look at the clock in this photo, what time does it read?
5:45
